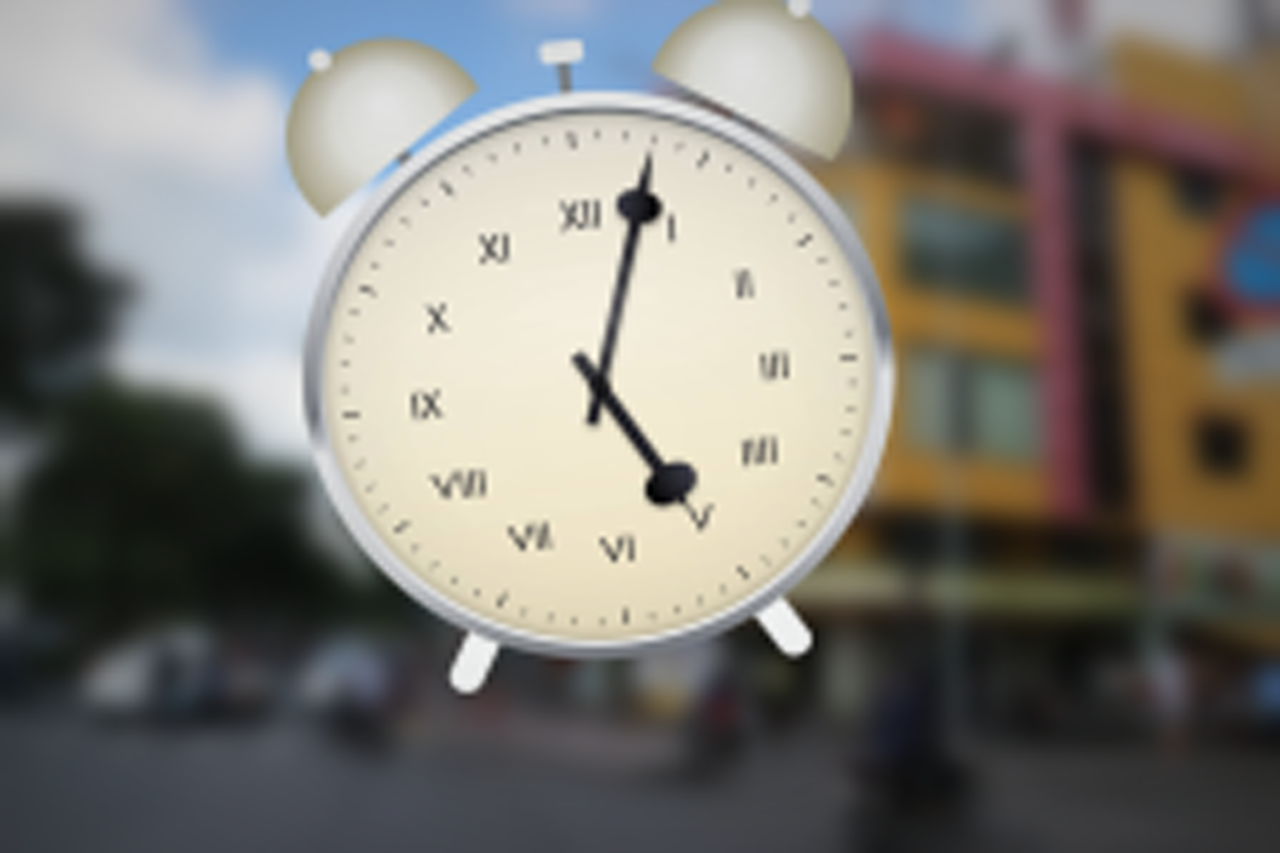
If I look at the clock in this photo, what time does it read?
5:03
